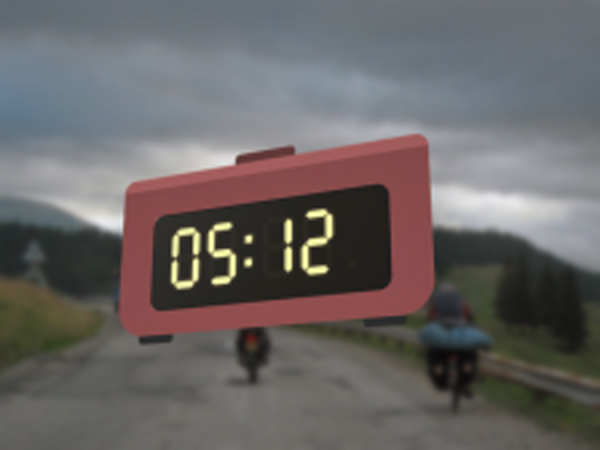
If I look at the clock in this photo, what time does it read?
5:12
